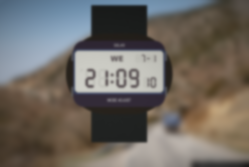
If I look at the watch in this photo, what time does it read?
21:09
